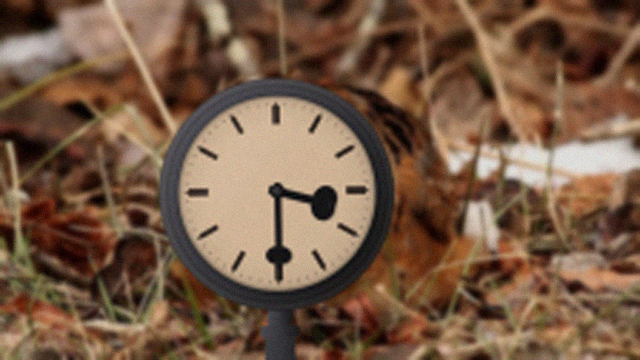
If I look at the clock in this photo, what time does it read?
3:30
